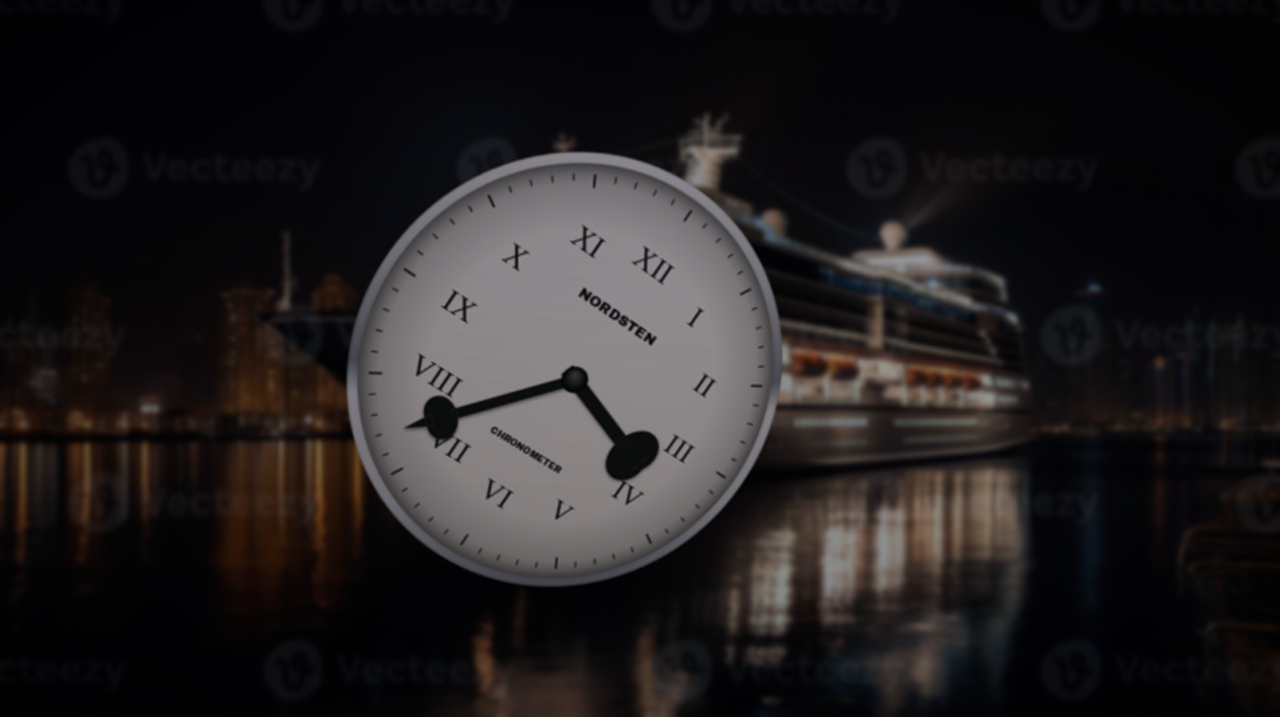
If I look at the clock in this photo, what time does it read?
3:37
